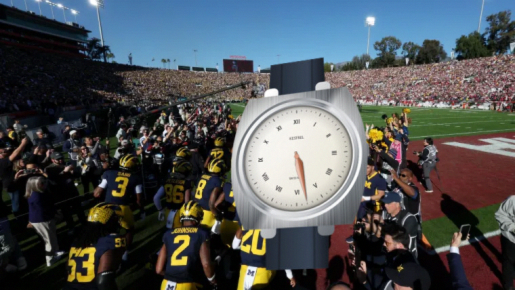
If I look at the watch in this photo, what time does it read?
5:28
